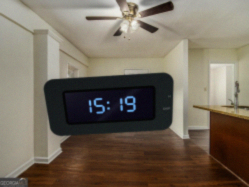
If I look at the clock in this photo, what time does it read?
15:19
